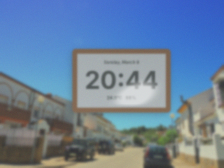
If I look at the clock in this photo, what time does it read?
20:44
